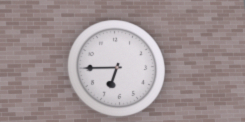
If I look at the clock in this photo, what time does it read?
6:45
